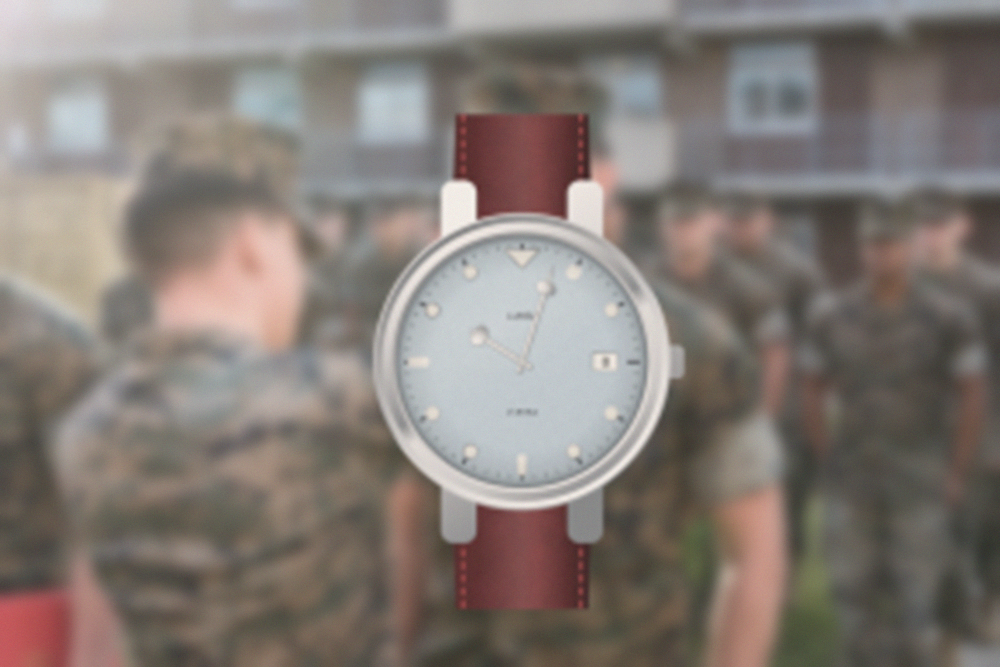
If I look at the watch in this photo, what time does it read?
10:03
